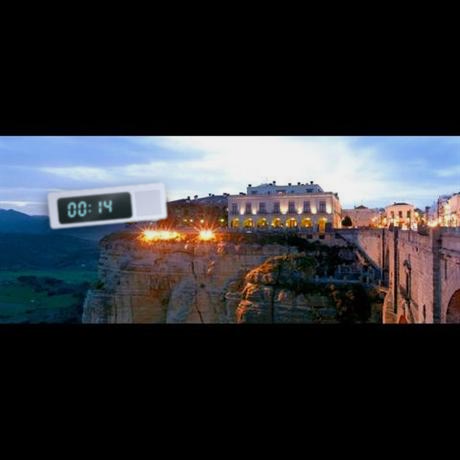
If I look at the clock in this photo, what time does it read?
0:14
